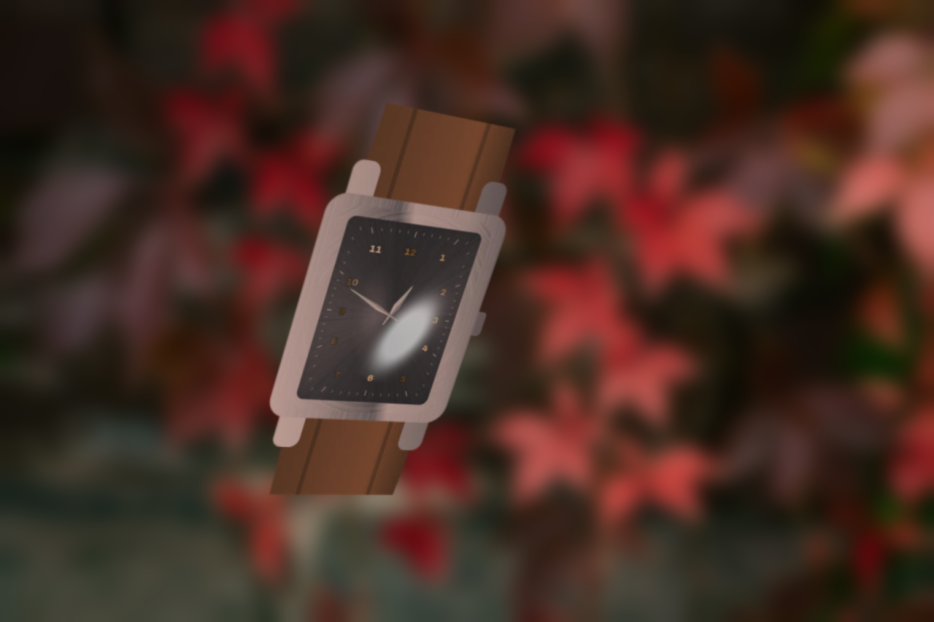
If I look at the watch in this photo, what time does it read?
12:49
